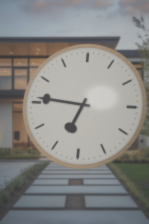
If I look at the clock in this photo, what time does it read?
6:46
